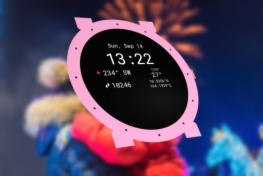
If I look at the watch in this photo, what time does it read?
13:22
